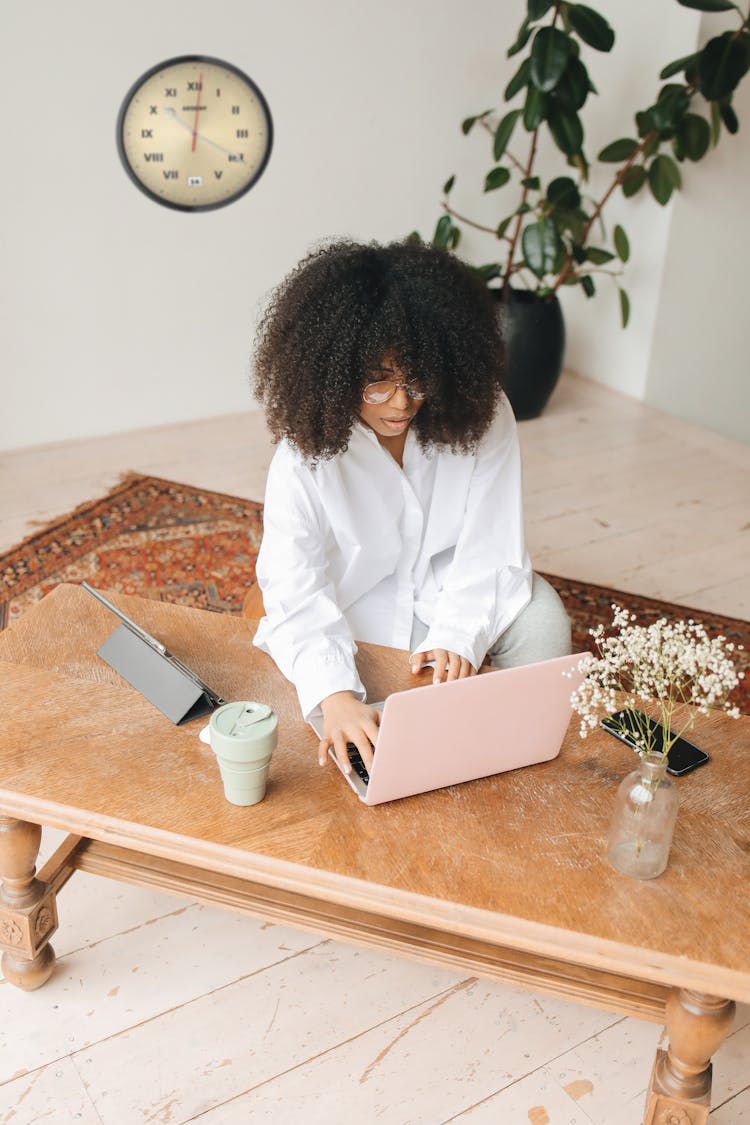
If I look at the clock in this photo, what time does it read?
10:20:01
